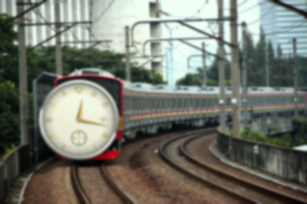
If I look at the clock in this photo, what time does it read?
12:17
